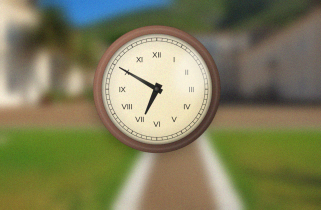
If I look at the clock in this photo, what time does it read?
6:50
